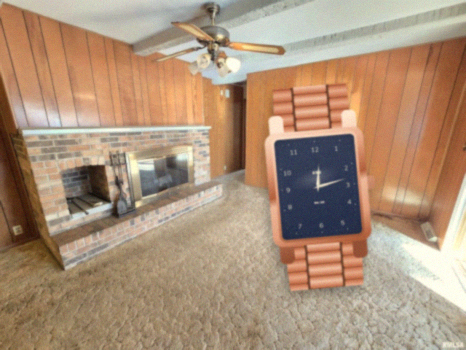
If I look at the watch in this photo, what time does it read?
12:13
